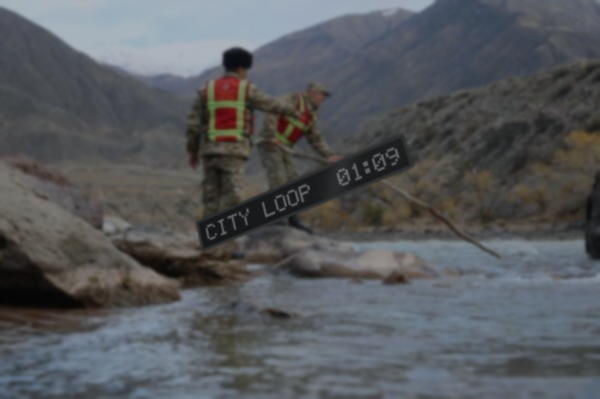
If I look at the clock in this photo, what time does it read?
1:09
